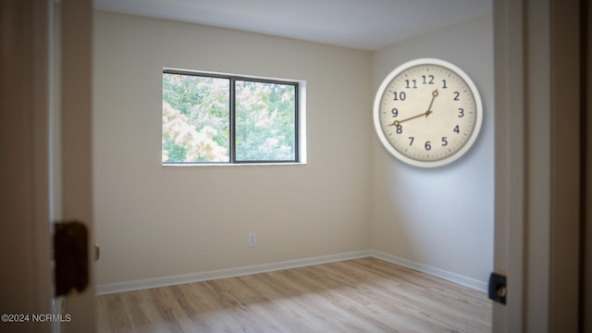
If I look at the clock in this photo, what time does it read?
12:42
